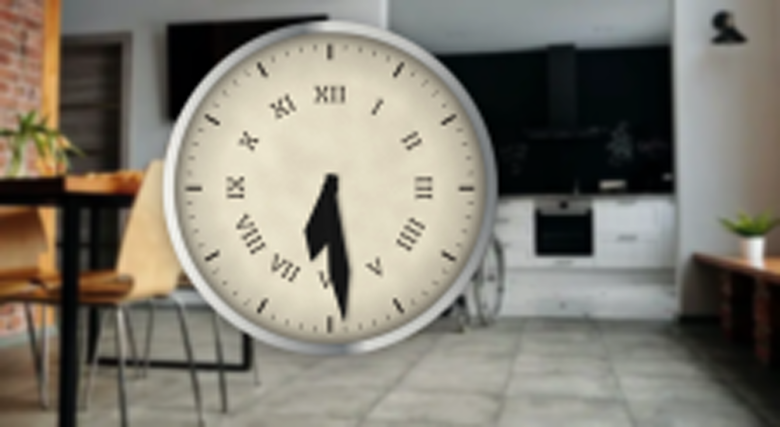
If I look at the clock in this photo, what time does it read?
6:29
